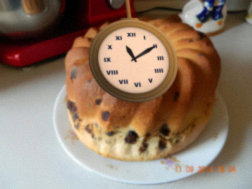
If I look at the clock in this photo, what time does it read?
11:10
